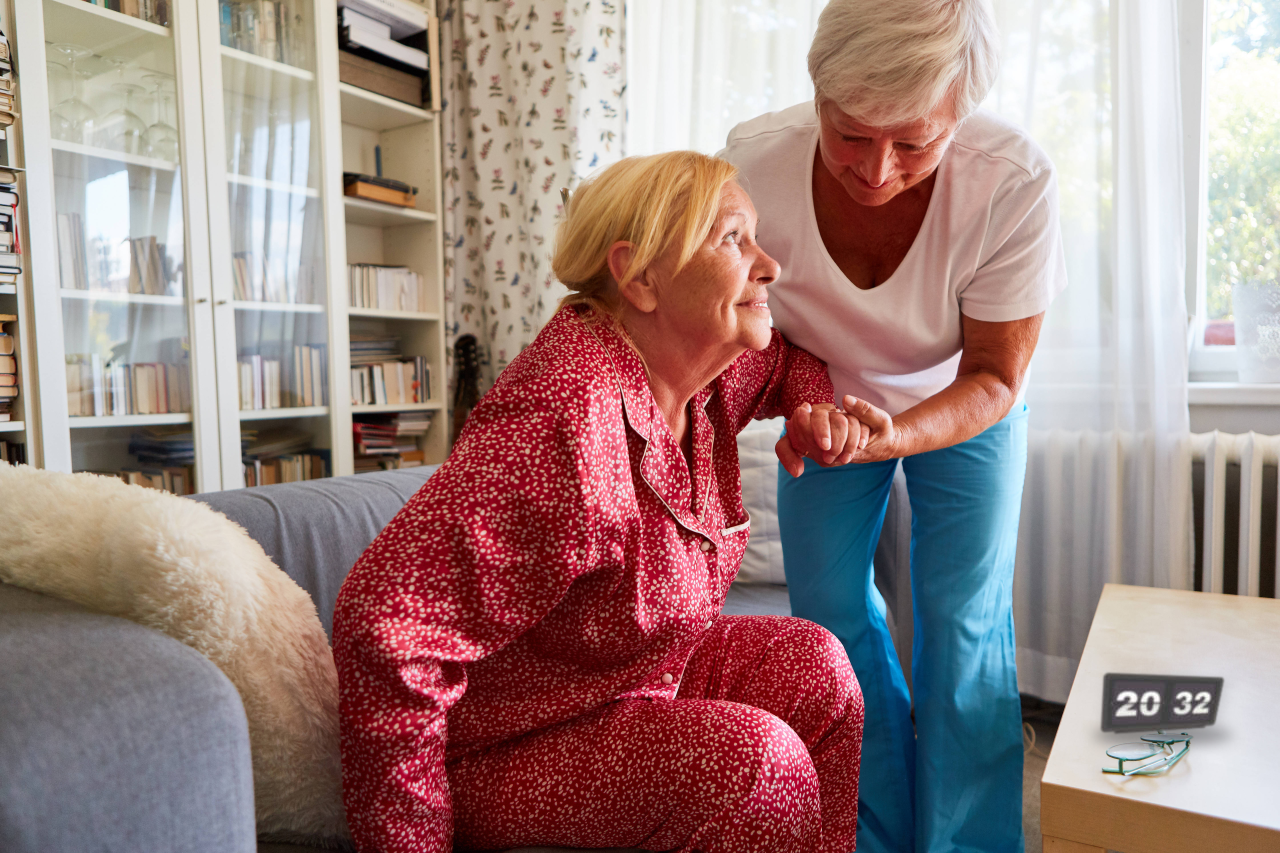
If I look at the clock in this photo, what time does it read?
20:32
